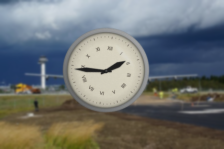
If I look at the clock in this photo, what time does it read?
1:44
